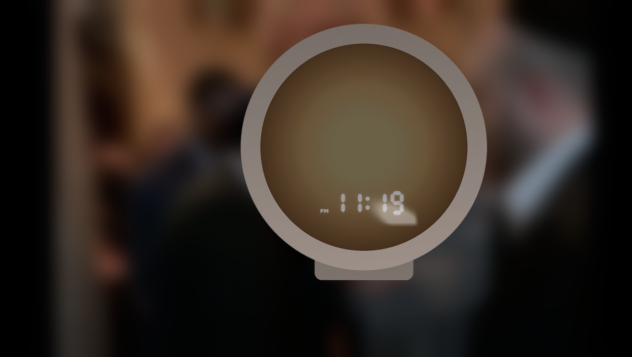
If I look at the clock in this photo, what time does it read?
11:19
